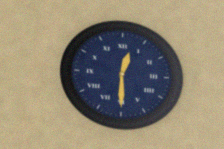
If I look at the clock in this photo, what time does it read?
12:30
